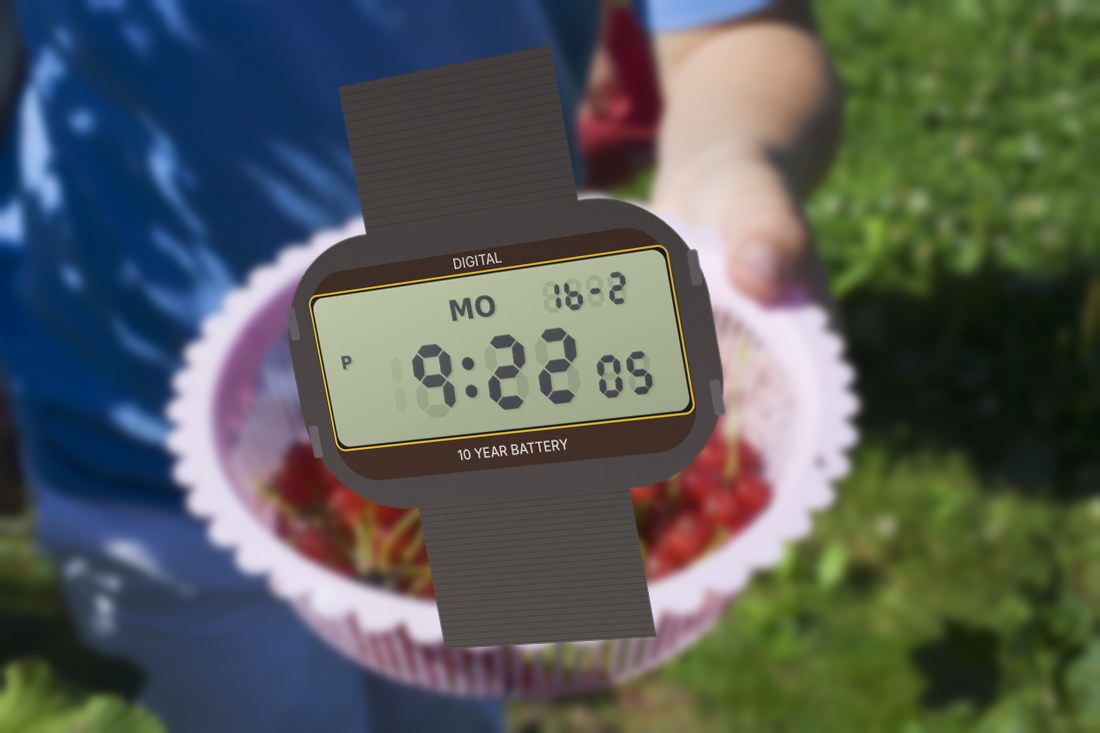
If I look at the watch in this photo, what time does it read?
9:22:05
